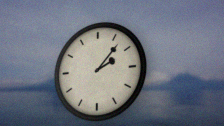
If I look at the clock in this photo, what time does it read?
2:07
